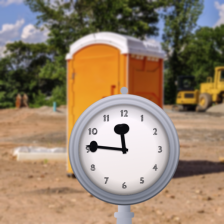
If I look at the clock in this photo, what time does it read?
11:46
